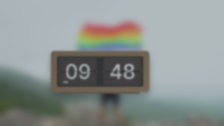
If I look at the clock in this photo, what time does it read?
9:48
